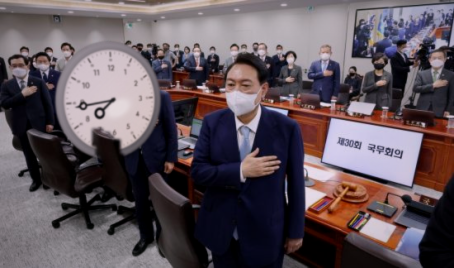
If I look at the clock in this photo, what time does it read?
7:44
